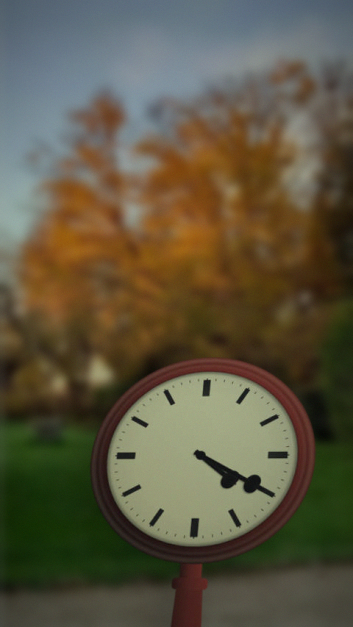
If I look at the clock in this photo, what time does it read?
4:20
